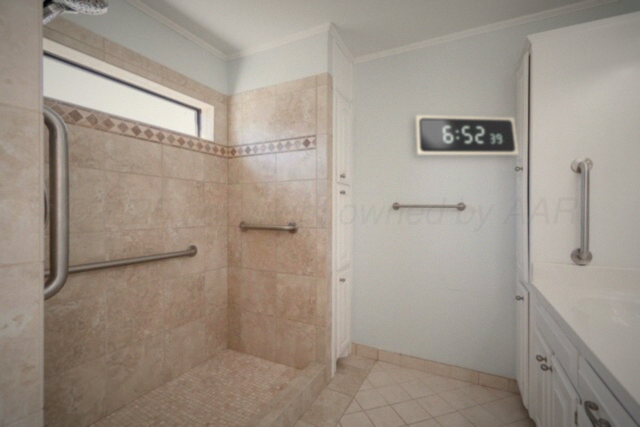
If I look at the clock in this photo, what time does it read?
6:52
